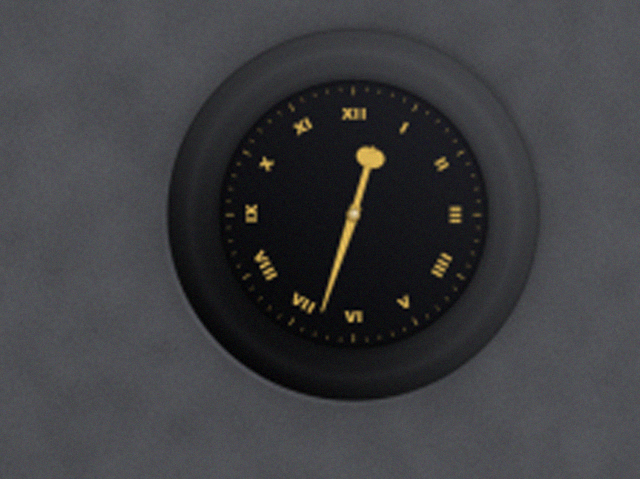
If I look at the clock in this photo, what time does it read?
12:33
